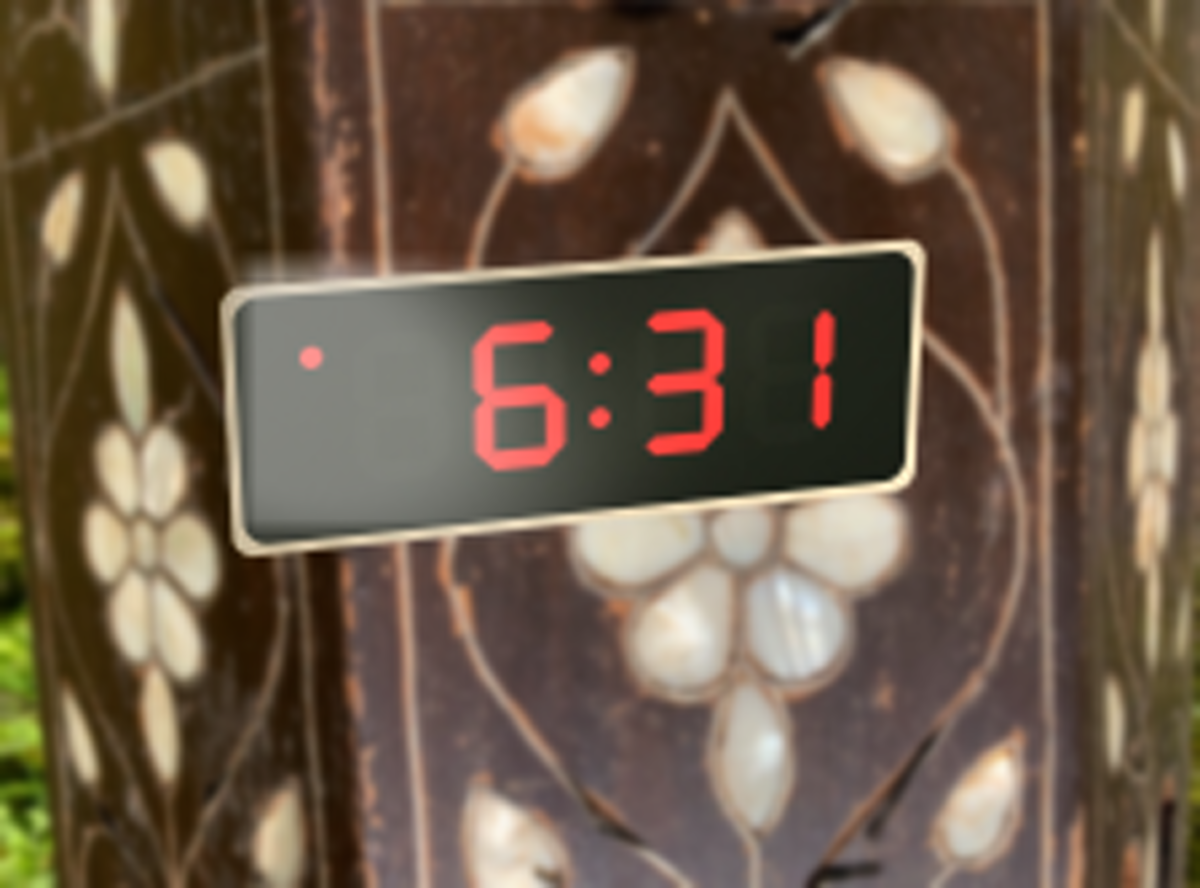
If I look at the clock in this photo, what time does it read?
6:31
